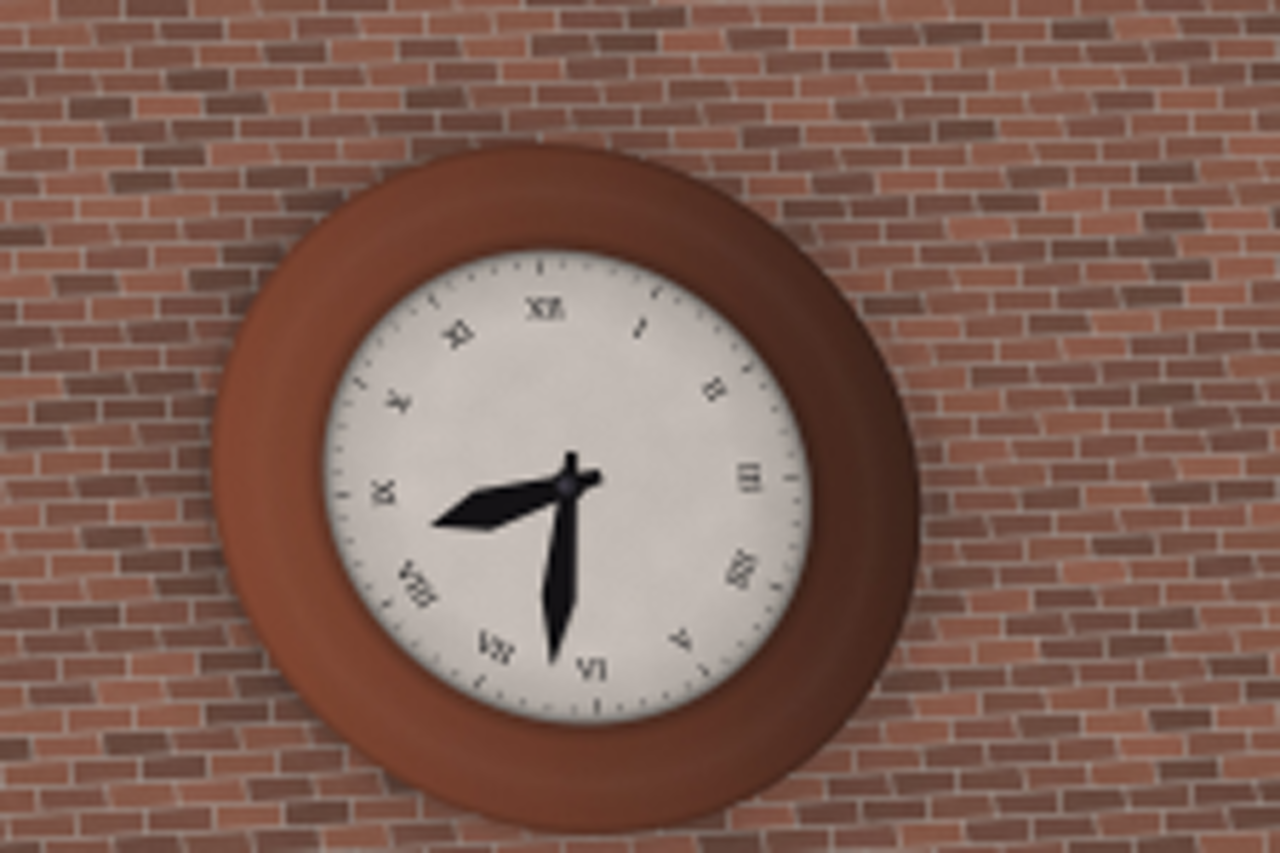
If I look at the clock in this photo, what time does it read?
8:32
